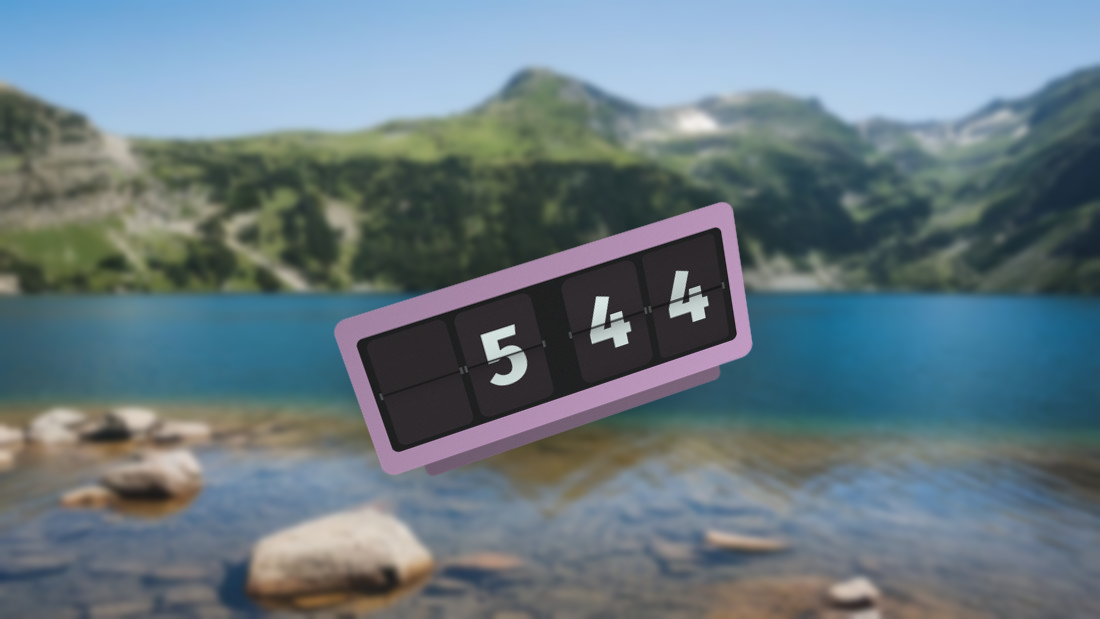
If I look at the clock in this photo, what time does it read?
5:44
